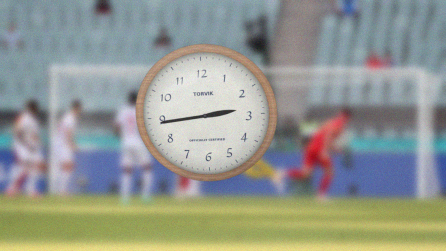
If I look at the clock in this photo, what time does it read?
2:44
